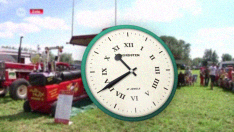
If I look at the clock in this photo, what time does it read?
10:40
